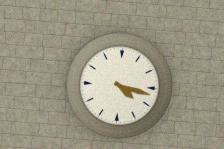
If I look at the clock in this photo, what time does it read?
4:17
